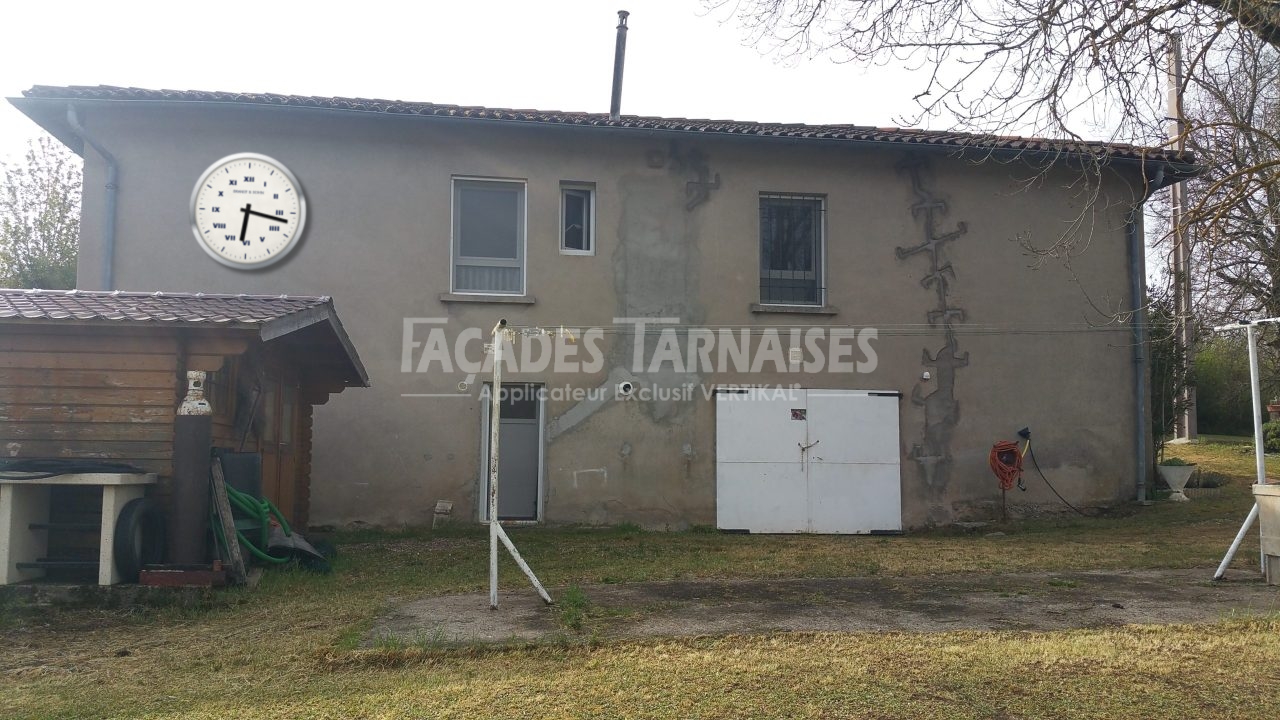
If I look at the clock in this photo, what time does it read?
6:17
